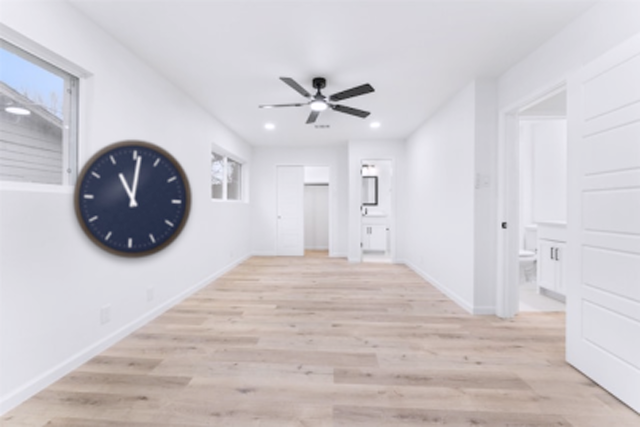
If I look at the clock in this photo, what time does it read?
11:01
